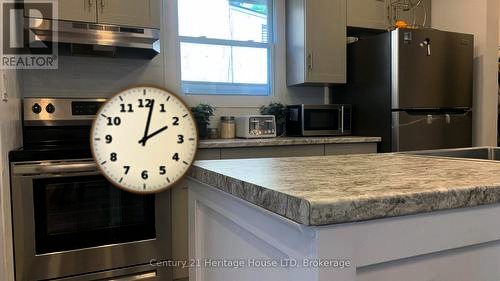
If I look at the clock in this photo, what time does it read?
2:02
